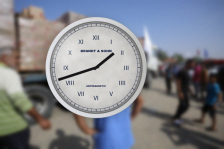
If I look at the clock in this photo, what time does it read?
1:42
